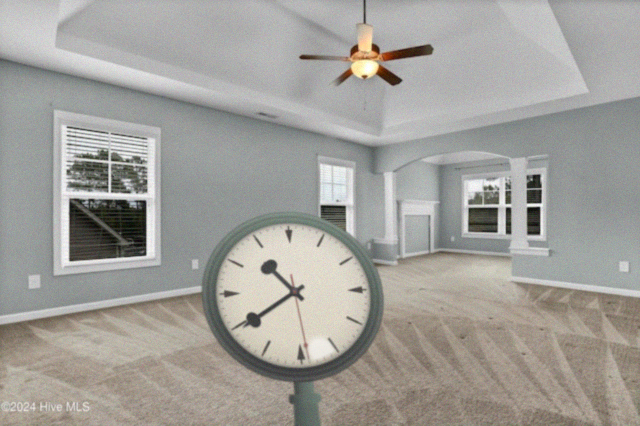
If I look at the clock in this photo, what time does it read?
10:39:29
